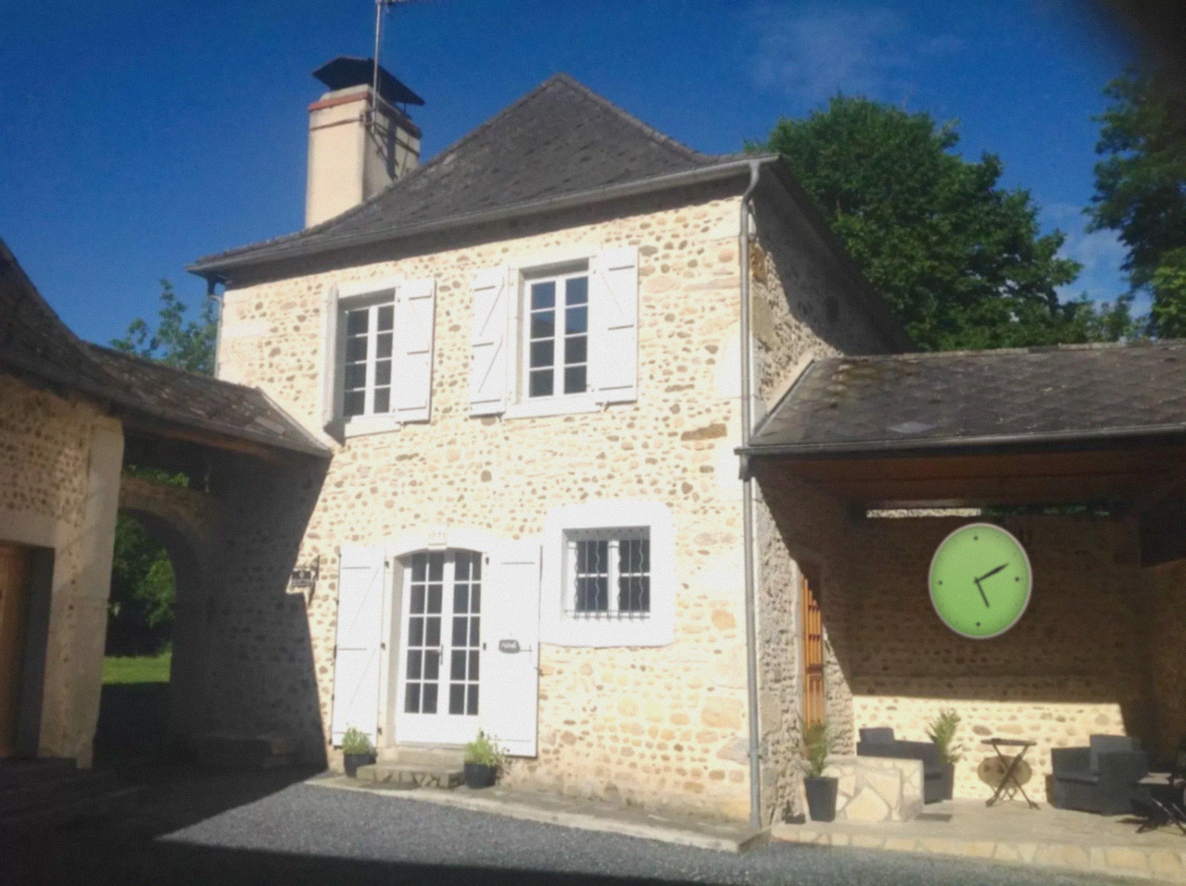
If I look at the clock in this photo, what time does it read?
5:11
